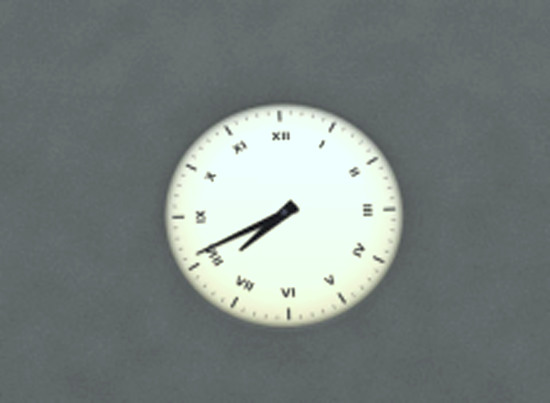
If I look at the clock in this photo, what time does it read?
7:41
